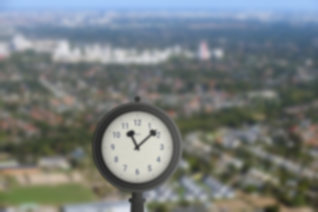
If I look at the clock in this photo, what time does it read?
11:08
